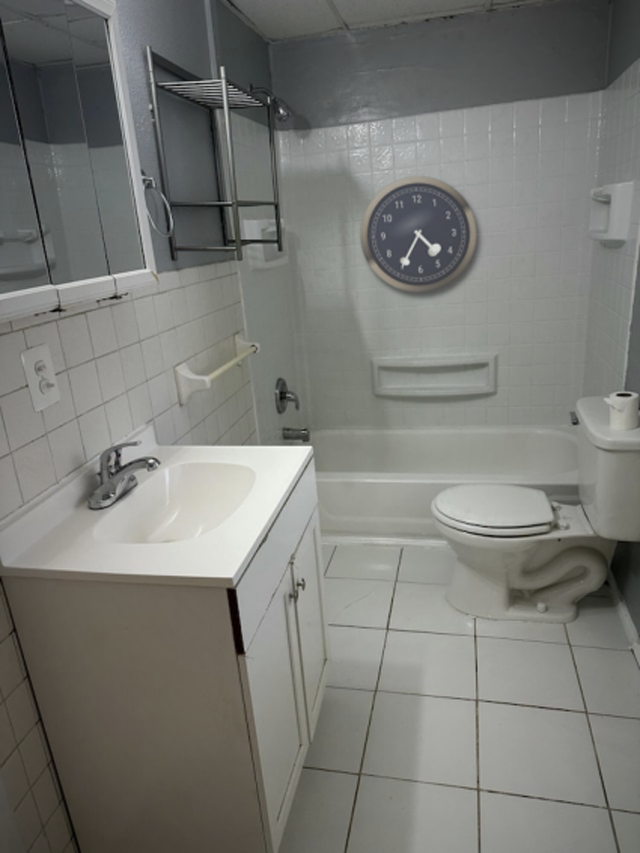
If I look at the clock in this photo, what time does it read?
4:35
